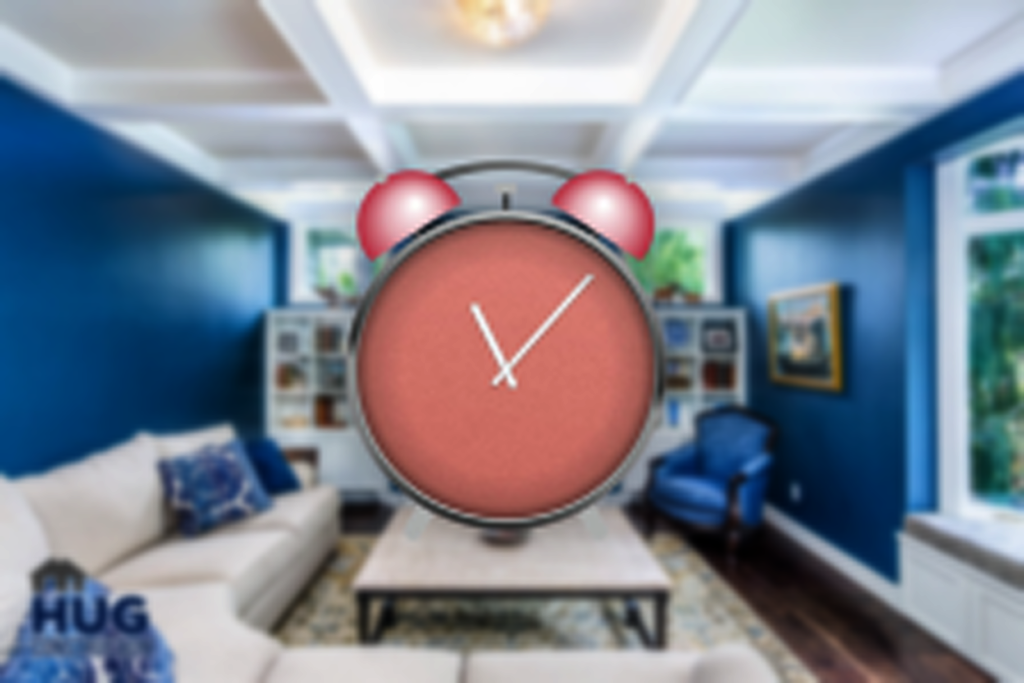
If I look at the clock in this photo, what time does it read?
11:07
